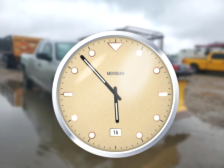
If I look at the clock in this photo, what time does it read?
5:53
